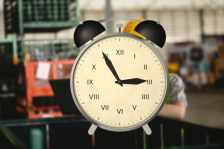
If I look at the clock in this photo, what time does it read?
2:55
